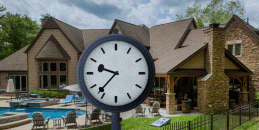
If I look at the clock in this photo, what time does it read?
9:37
